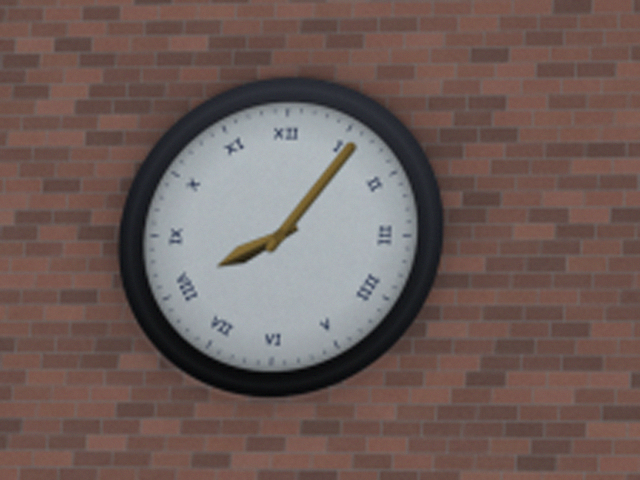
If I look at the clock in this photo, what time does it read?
8:06
